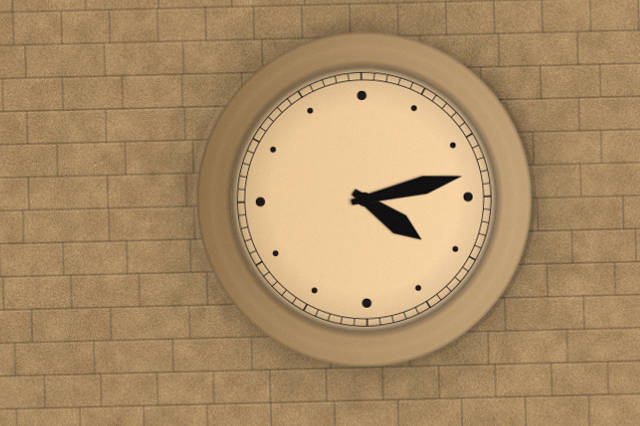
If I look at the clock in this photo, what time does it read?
4:13
